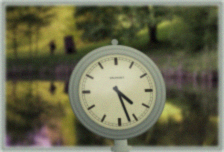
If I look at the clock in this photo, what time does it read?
4:27
